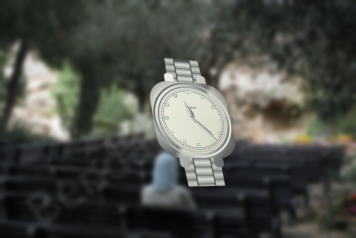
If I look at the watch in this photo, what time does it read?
11:23
